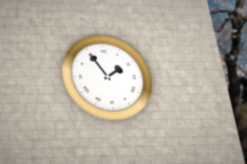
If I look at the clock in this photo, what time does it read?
1:55
